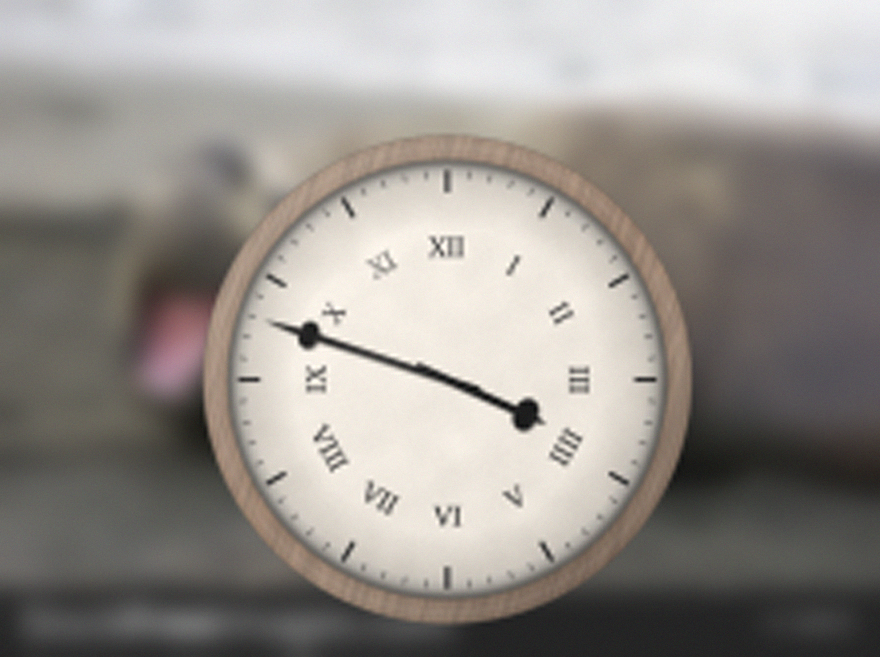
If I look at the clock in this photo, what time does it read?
3:48
